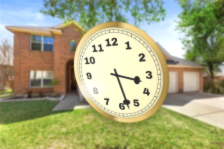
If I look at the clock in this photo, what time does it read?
3:28
